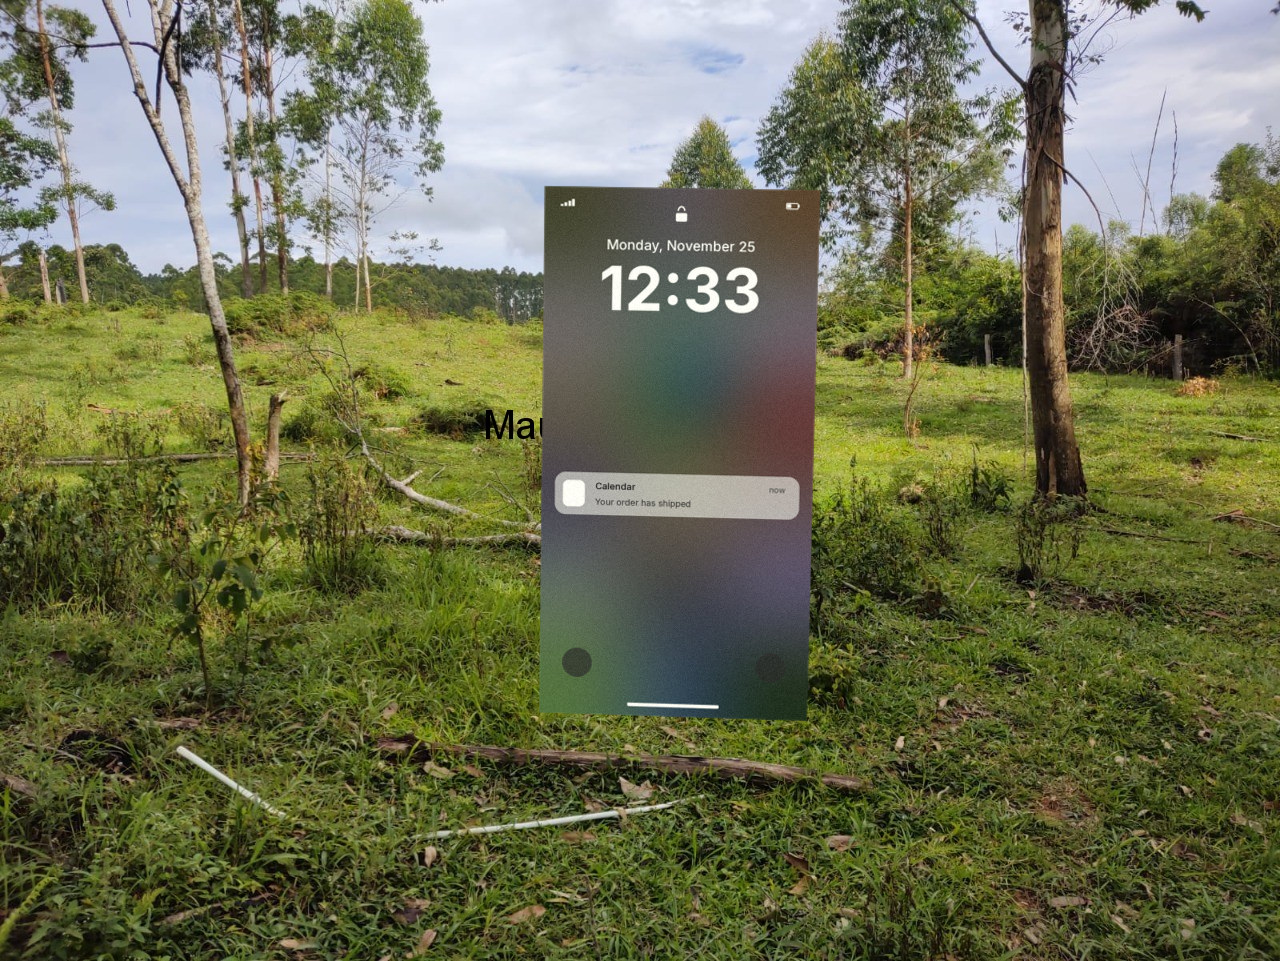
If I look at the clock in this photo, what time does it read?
12:33
